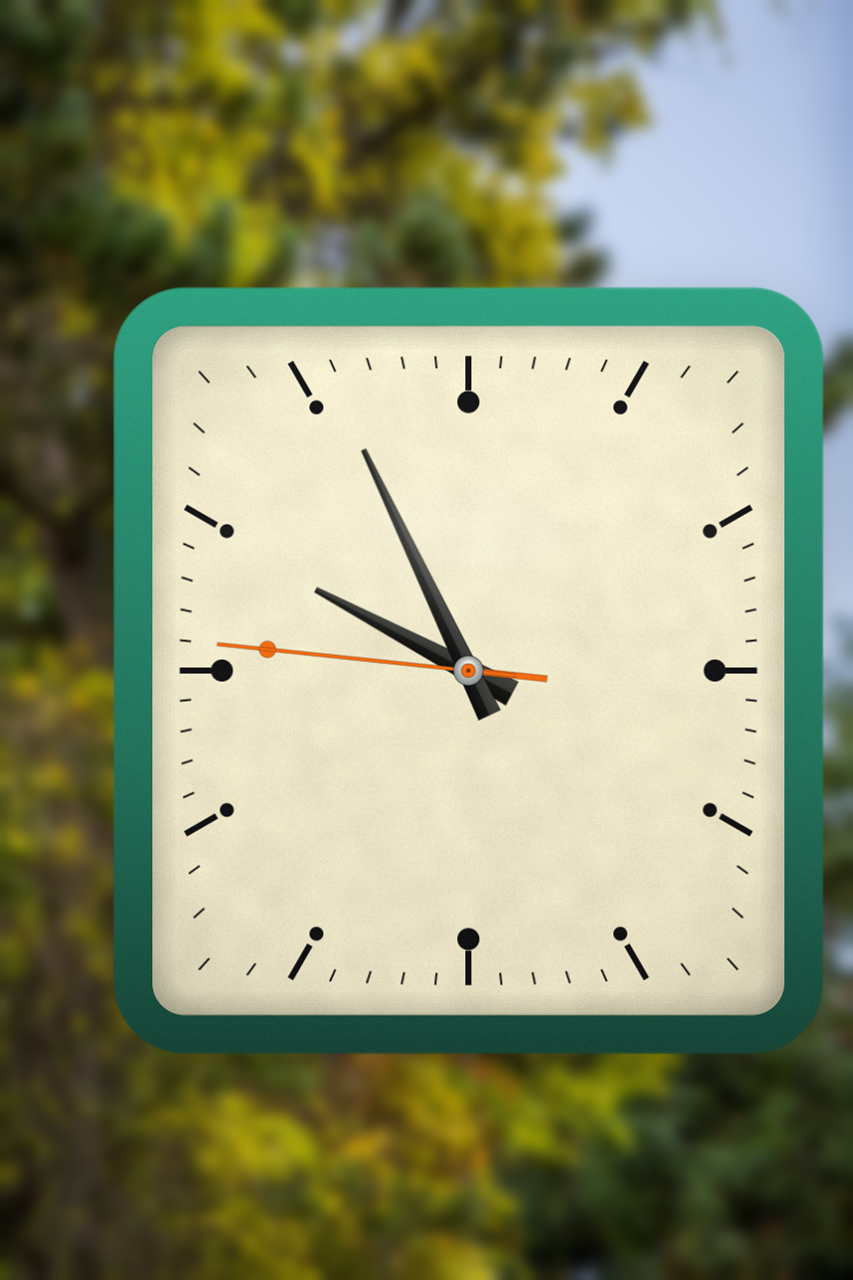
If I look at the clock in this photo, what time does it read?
9:55:46
